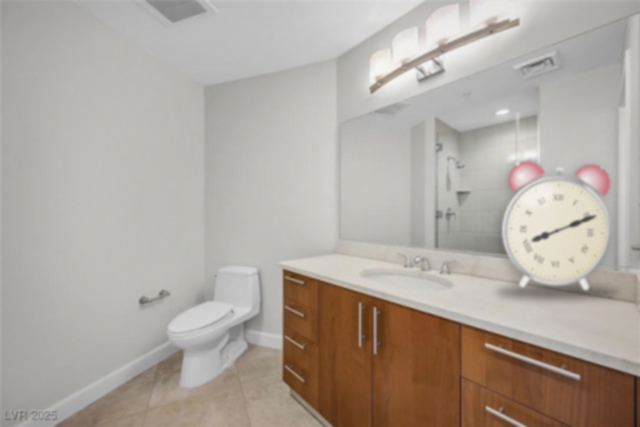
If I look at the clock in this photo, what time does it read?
8:11
